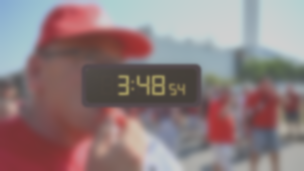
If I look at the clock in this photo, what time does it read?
3:48
